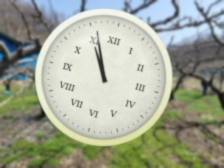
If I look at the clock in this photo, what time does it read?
10:56
